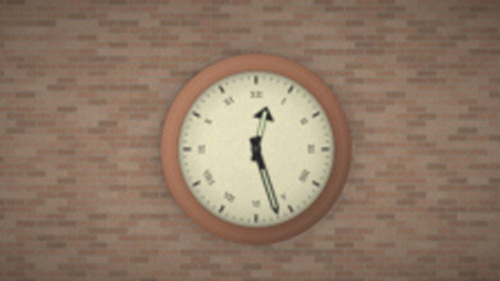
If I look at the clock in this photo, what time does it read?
12:27
